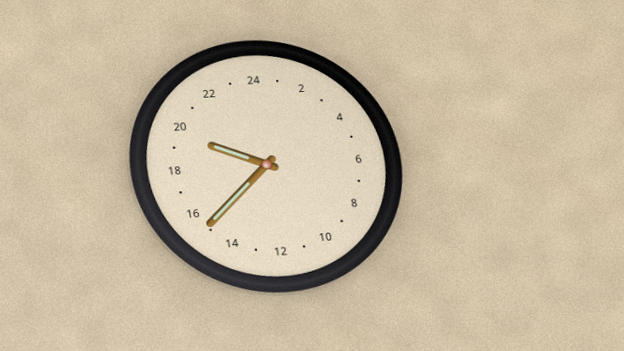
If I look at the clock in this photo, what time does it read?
19:38
